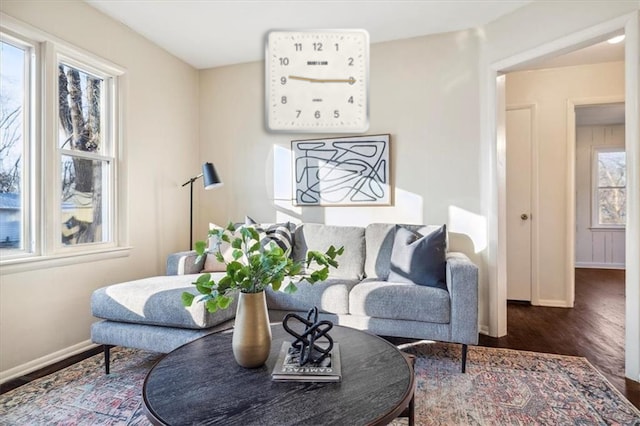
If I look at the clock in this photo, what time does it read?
9:15
